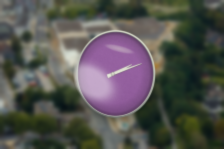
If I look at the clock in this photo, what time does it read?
2:12
